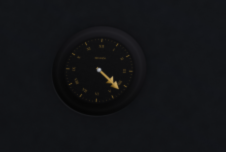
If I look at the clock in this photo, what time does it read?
4:22
